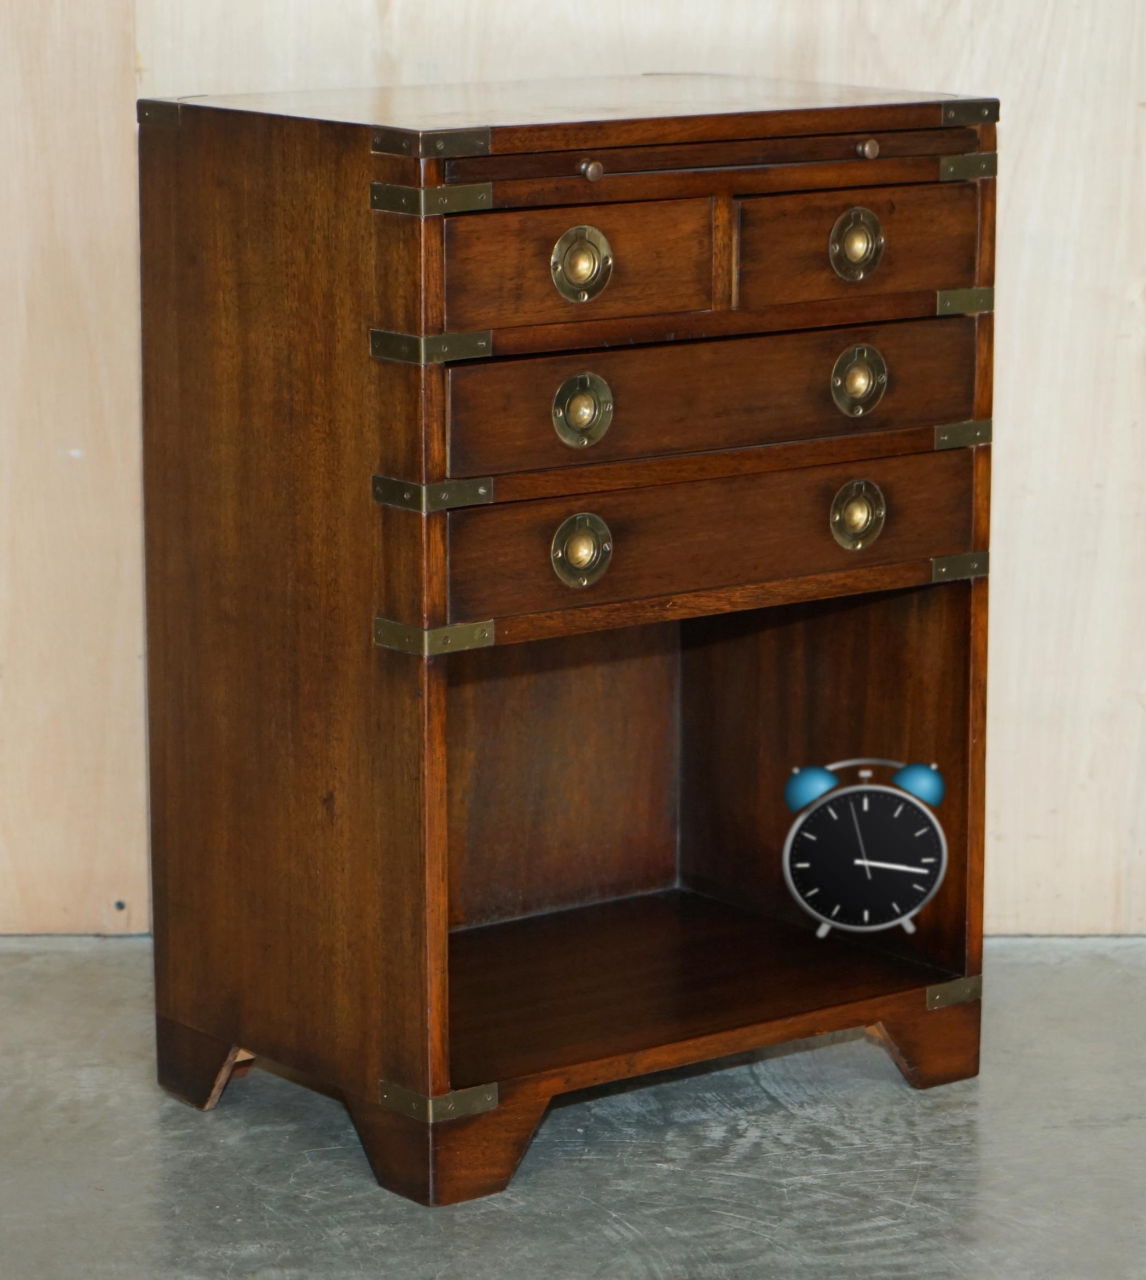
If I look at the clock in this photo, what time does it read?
3:16:58
